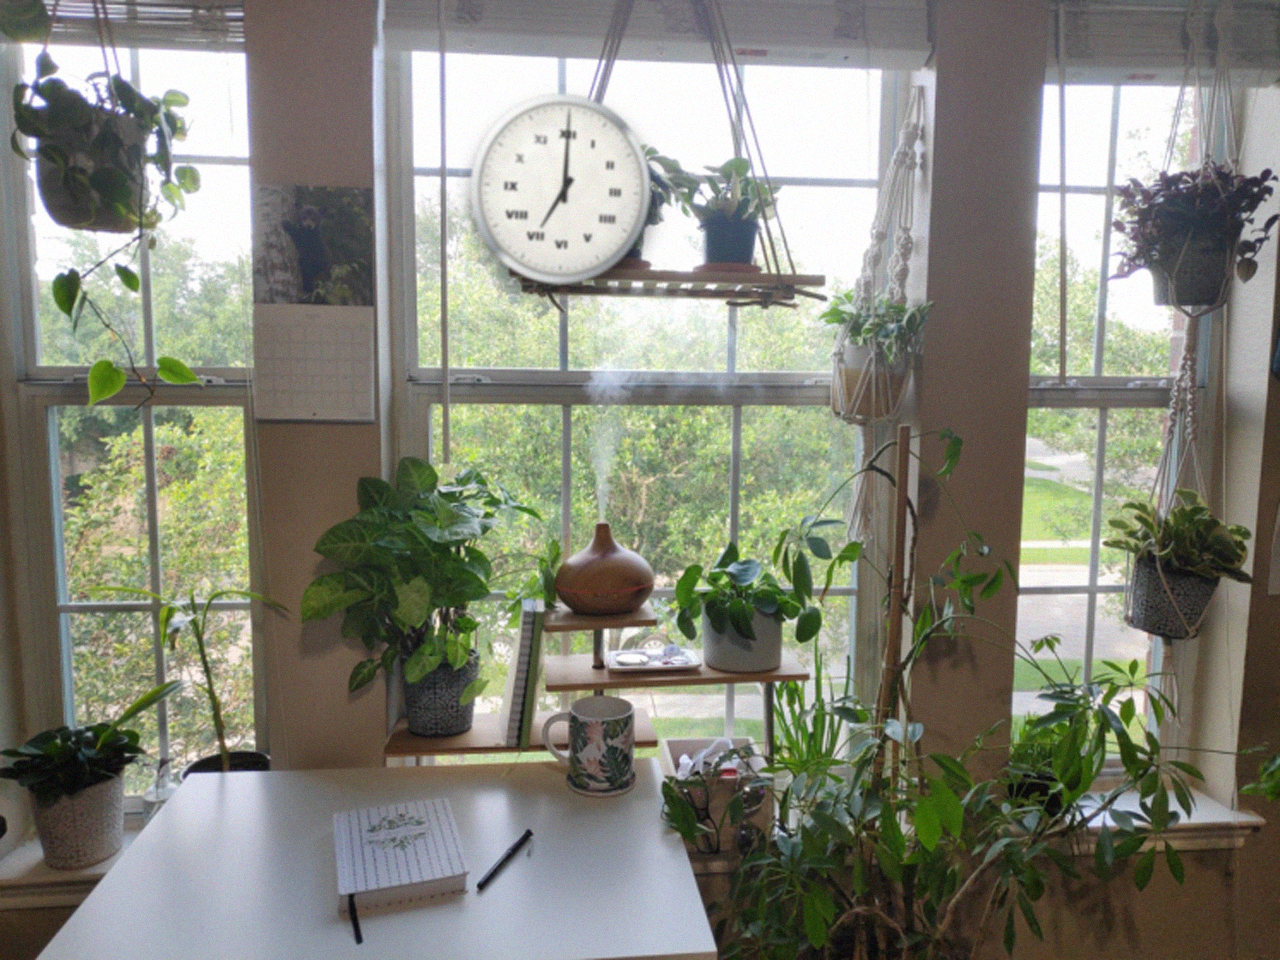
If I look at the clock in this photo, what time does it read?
7:00
